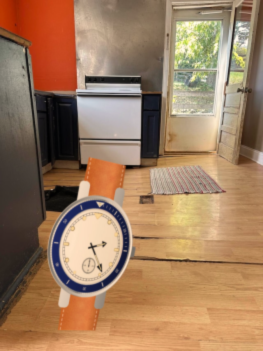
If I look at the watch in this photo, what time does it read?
2:24
